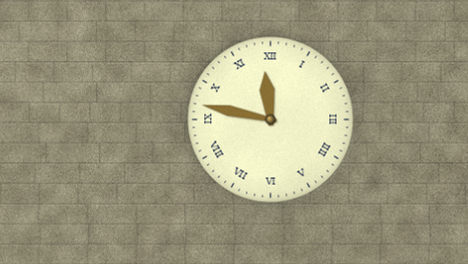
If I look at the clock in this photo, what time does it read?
11:47
